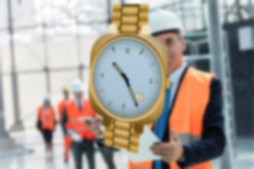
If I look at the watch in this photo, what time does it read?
10:25
